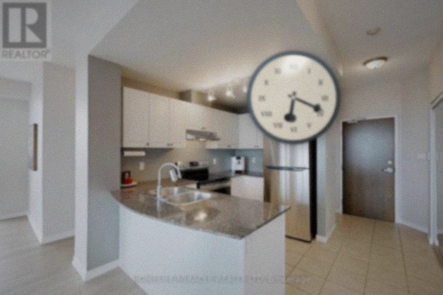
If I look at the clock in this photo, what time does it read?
6:19
